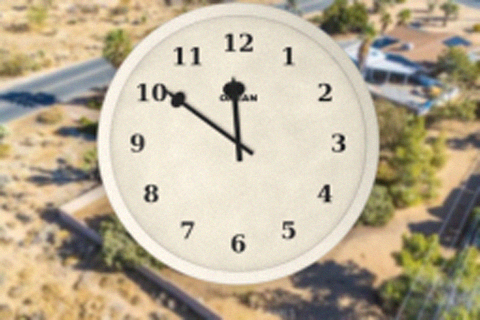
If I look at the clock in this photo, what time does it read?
11:51
